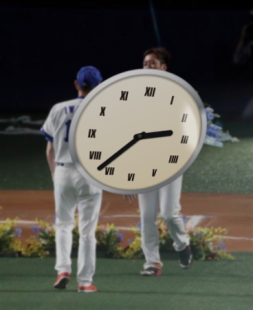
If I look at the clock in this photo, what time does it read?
2:37
